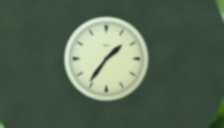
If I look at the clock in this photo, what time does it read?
1:36
